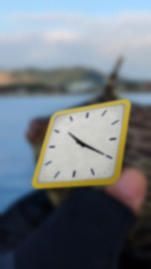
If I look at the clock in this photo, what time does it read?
10:20
